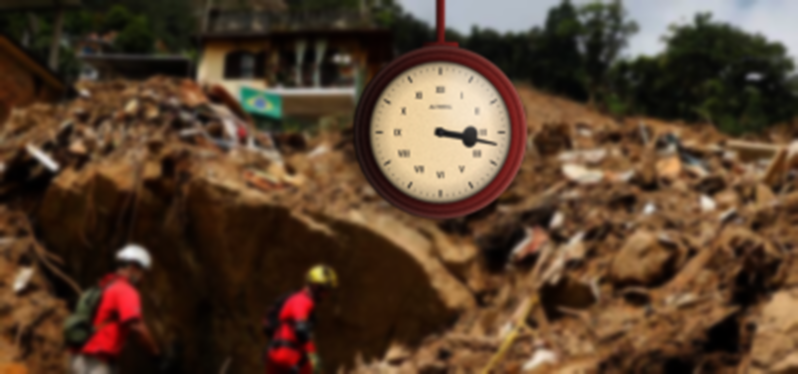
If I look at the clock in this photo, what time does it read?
3:17
